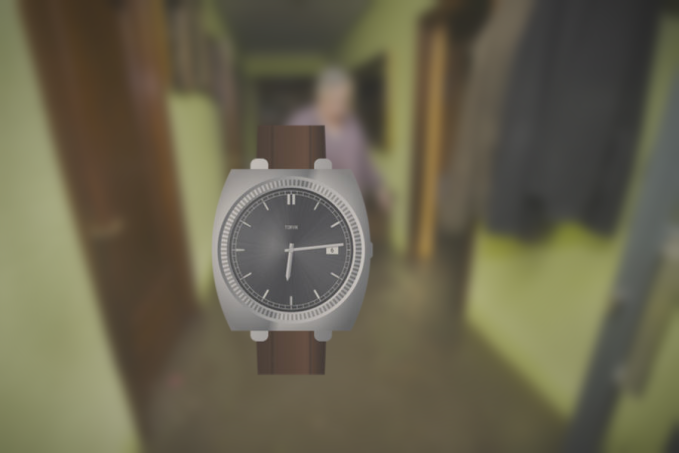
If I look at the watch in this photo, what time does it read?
6:14
